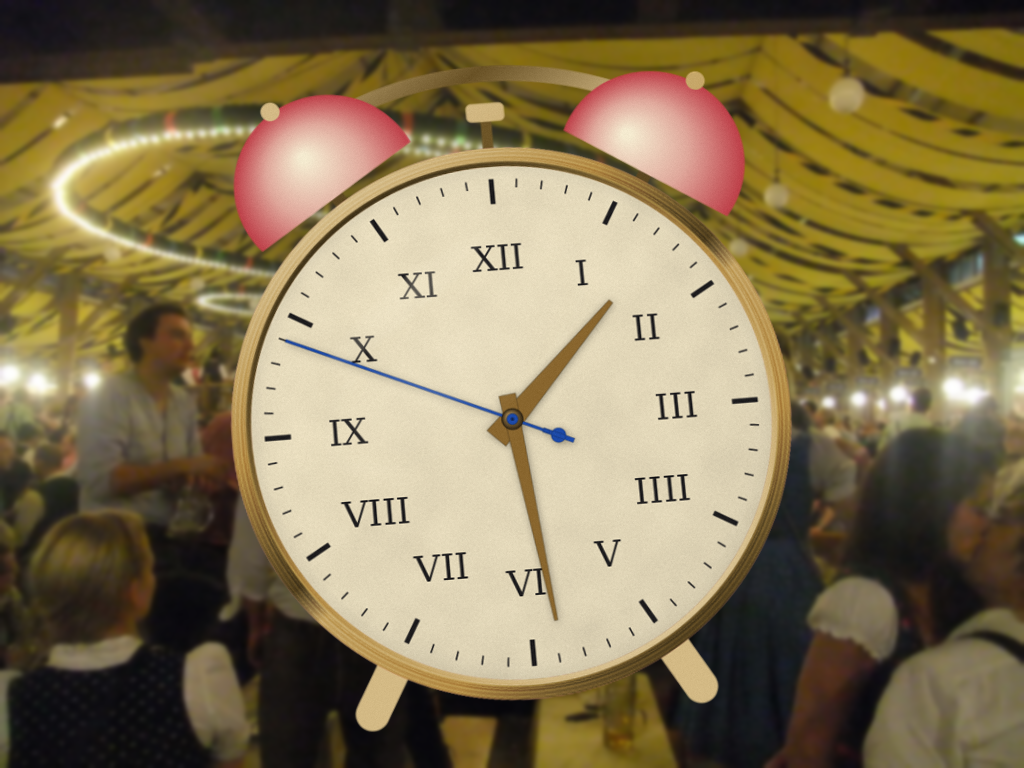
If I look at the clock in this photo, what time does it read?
1:28:49
